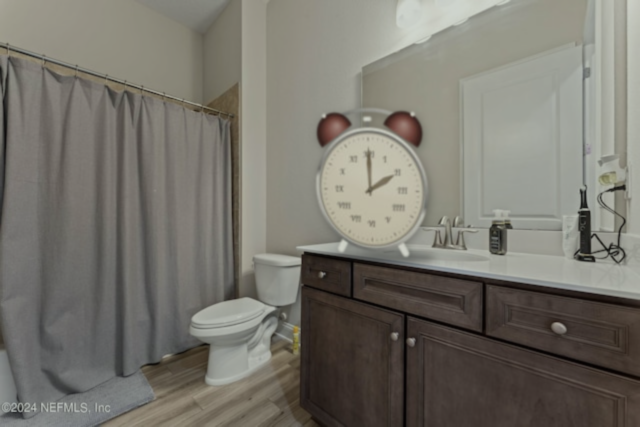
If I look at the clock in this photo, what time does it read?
2:00
